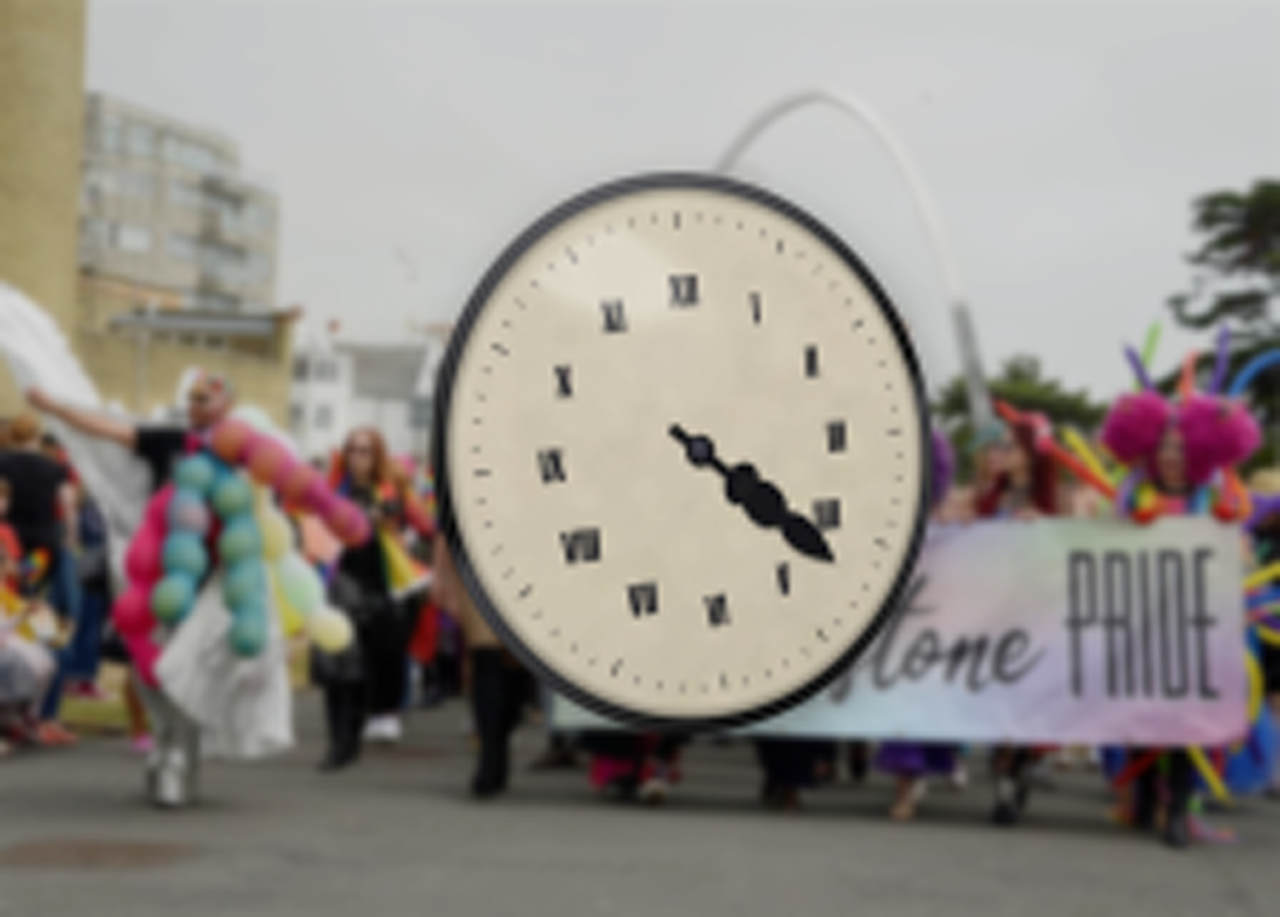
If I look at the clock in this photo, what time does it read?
4:22
